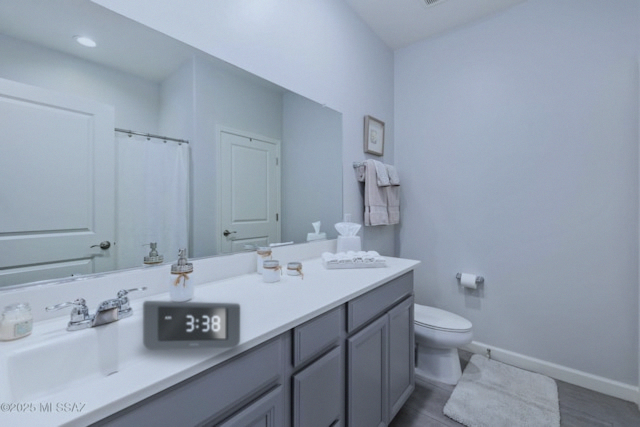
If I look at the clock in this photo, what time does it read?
3:38
